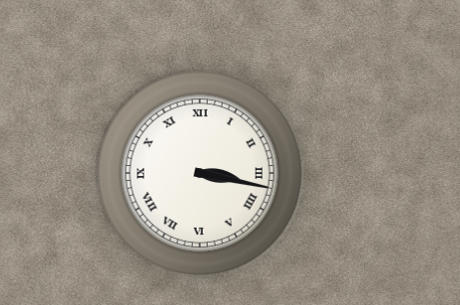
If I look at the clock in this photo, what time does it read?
3:17
